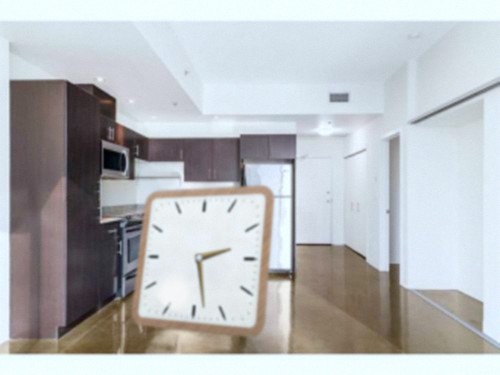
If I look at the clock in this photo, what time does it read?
2:28
